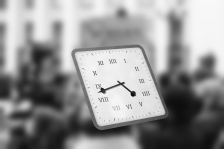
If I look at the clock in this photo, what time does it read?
4:43
